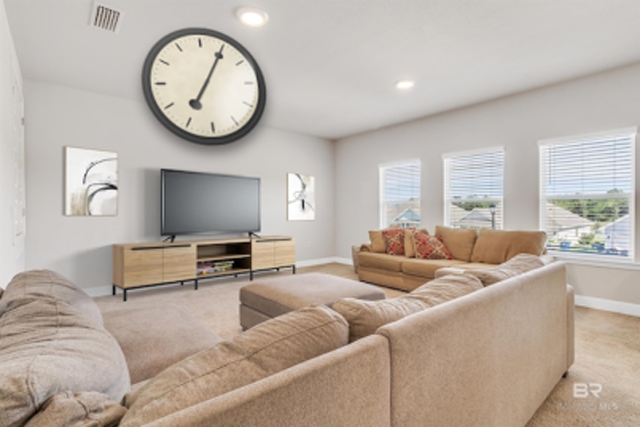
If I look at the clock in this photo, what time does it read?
7:05
